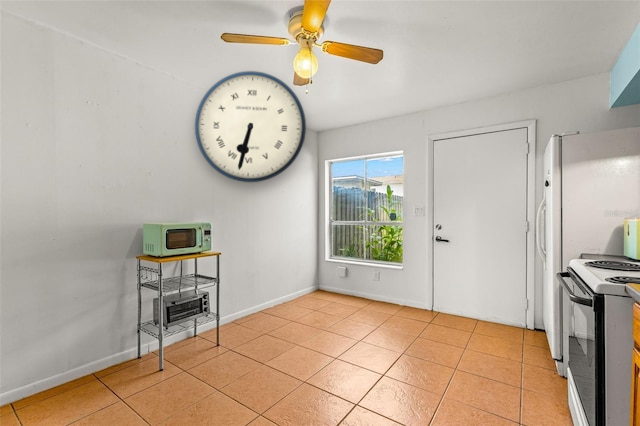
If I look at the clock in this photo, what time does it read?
6:32
